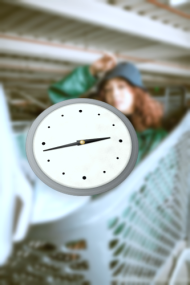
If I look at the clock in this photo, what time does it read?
2:43
